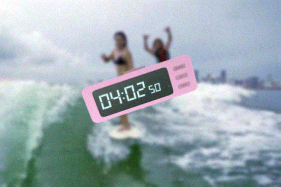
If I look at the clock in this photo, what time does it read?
4:02:50
